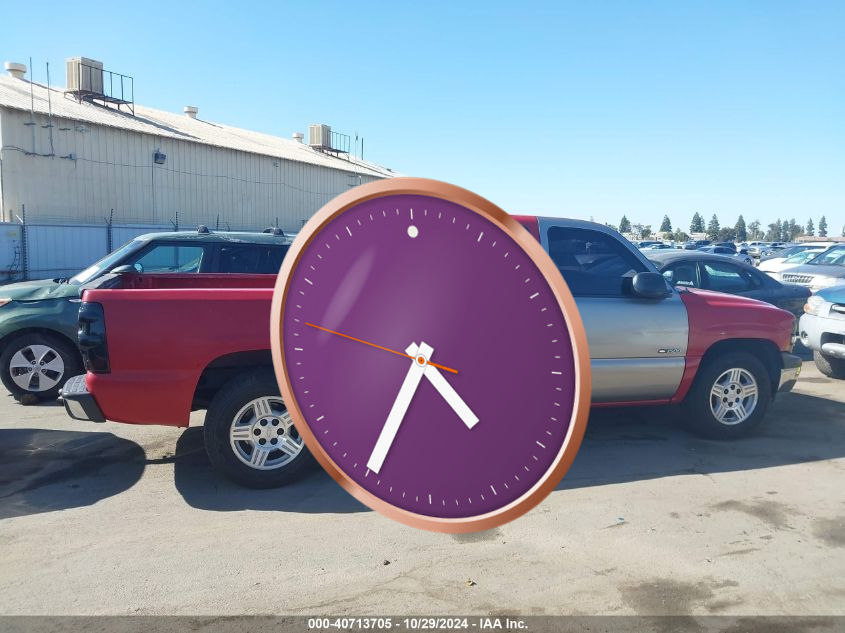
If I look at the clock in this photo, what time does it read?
4:34:47
